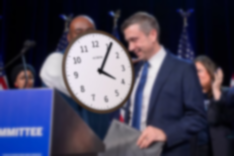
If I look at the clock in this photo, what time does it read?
4:06
